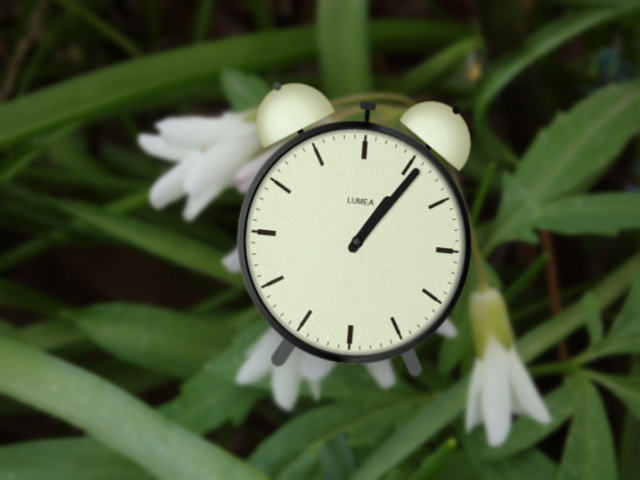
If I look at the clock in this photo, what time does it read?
1:06
